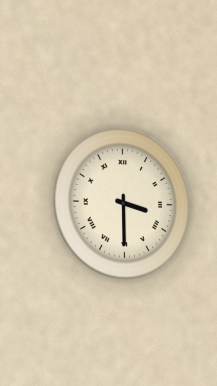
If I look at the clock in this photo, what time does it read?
3:30
